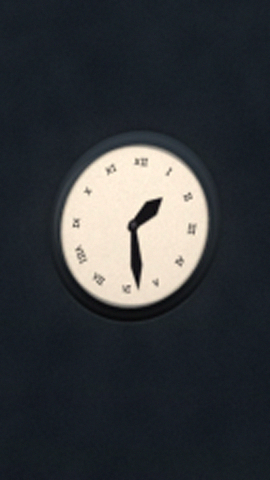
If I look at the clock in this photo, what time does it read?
1:28
